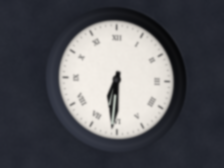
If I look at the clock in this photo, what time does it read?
6:31
